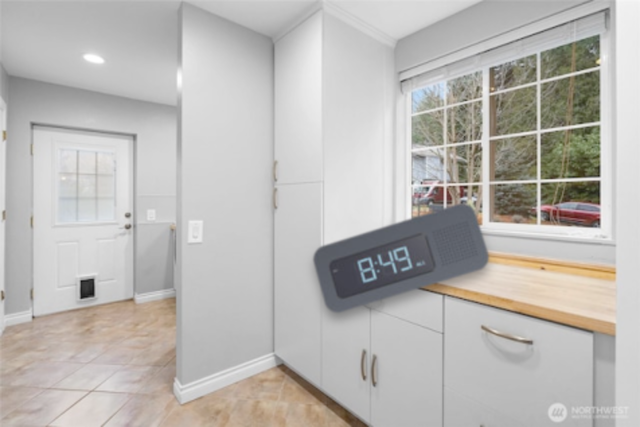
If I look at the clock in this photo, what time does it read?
8:49
